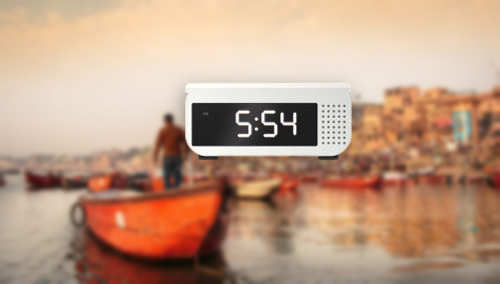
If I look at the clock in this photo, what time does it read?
5:54
